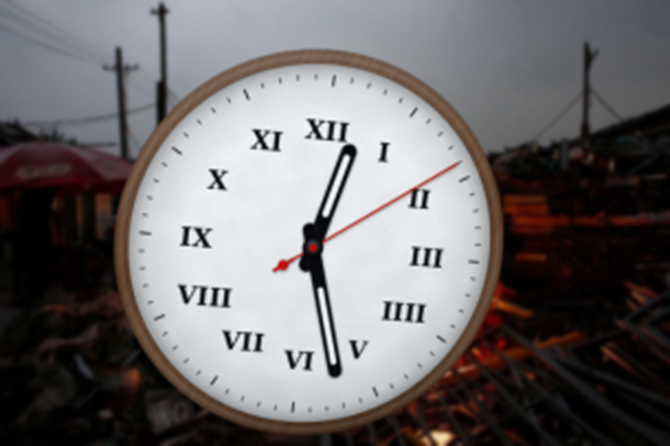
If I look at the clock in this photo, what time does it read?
12:27:09
